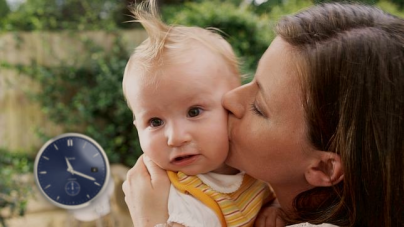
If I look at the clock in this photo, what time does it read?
11:19
